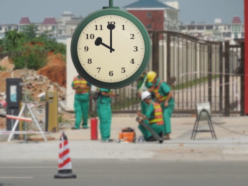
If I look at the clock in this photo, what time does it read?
10:00
